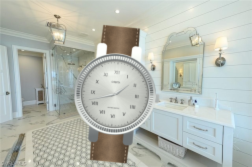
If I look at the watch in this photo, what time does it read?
1:42
